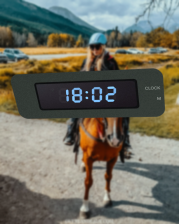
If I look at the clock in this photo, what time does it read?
18:02
